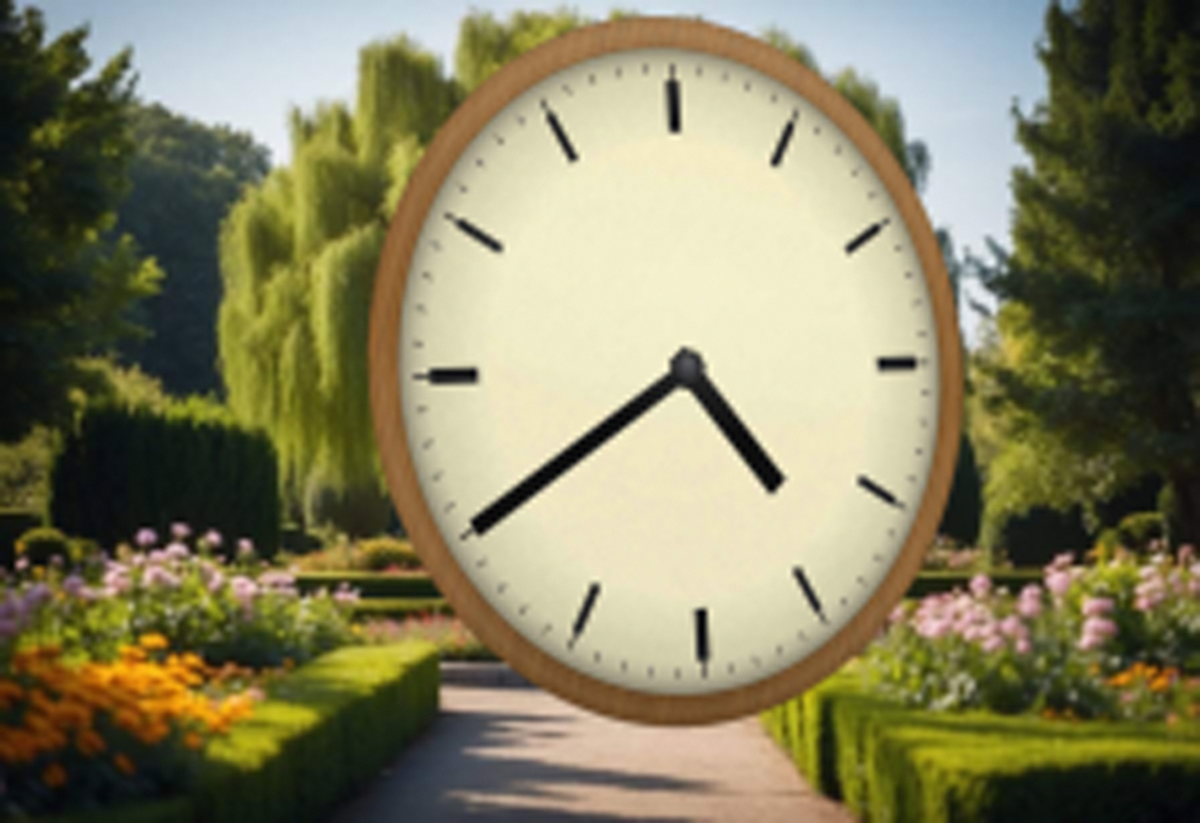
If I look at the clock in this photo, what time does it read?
4:40
